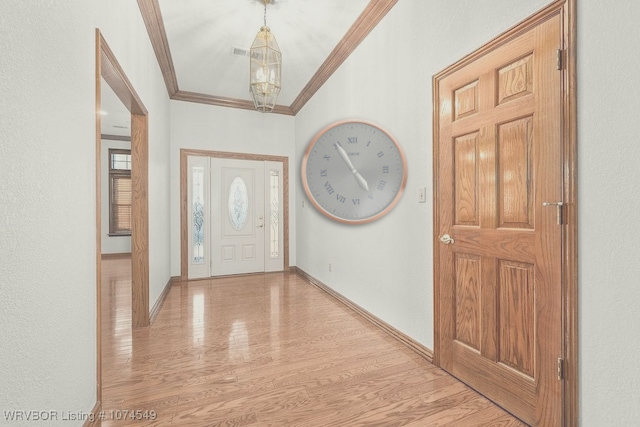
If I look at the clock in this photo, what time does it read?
4:55
